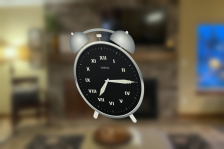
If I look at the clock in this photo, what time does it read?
7:15
